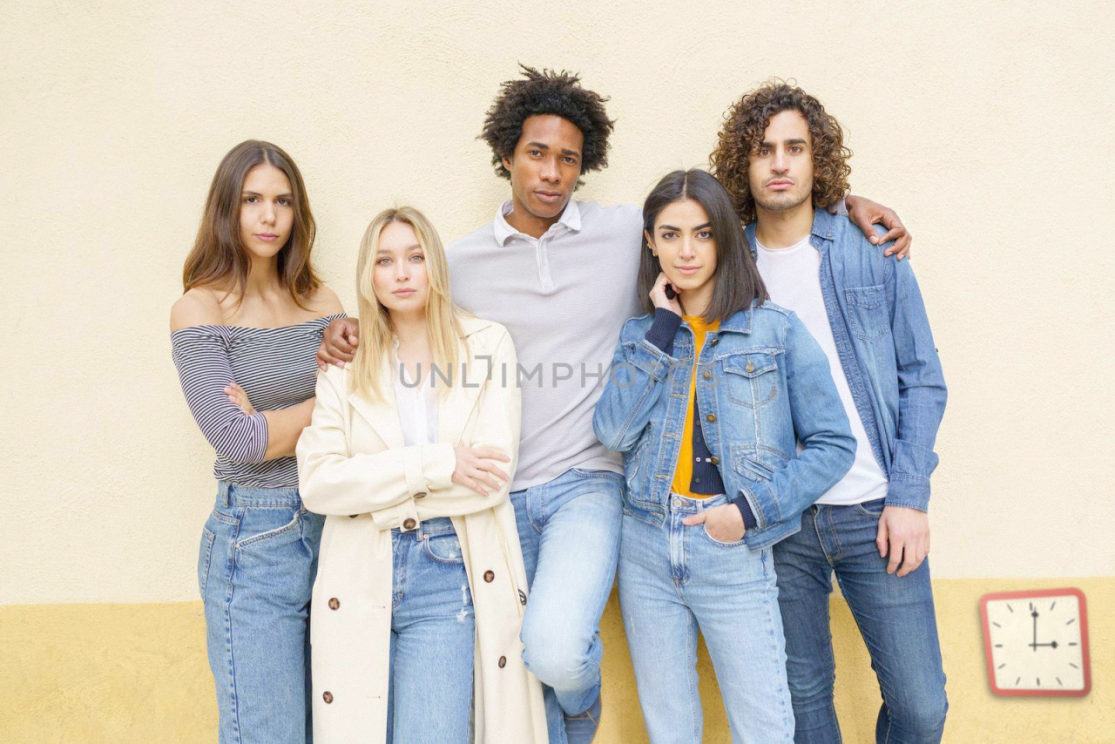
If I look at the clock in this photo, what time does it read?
3:01
